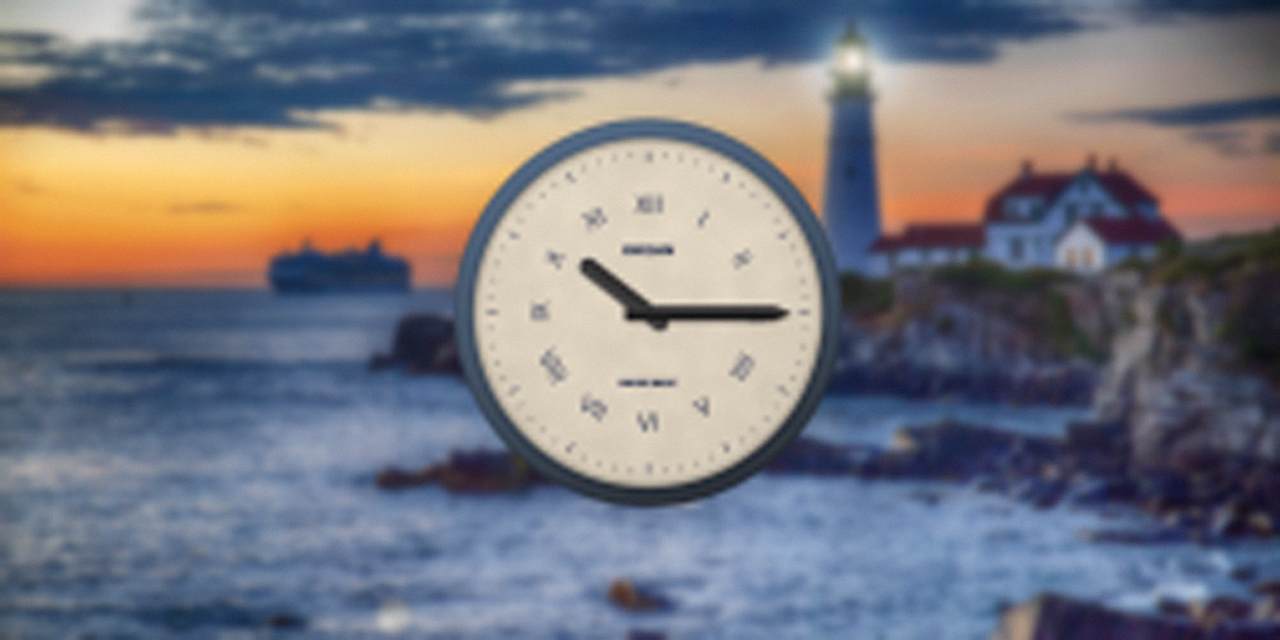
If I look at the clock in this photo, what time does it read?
10:15
